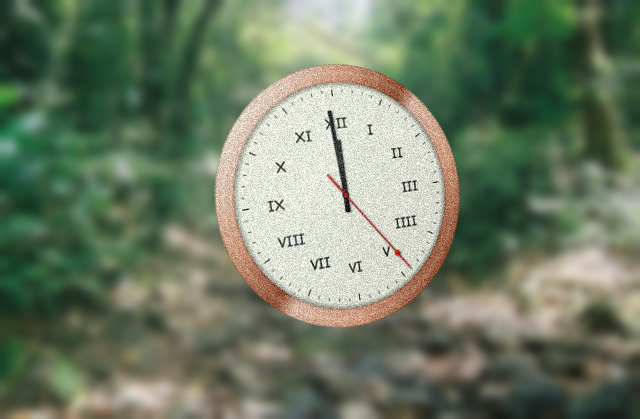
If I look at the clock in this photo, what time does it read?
11:59:24
